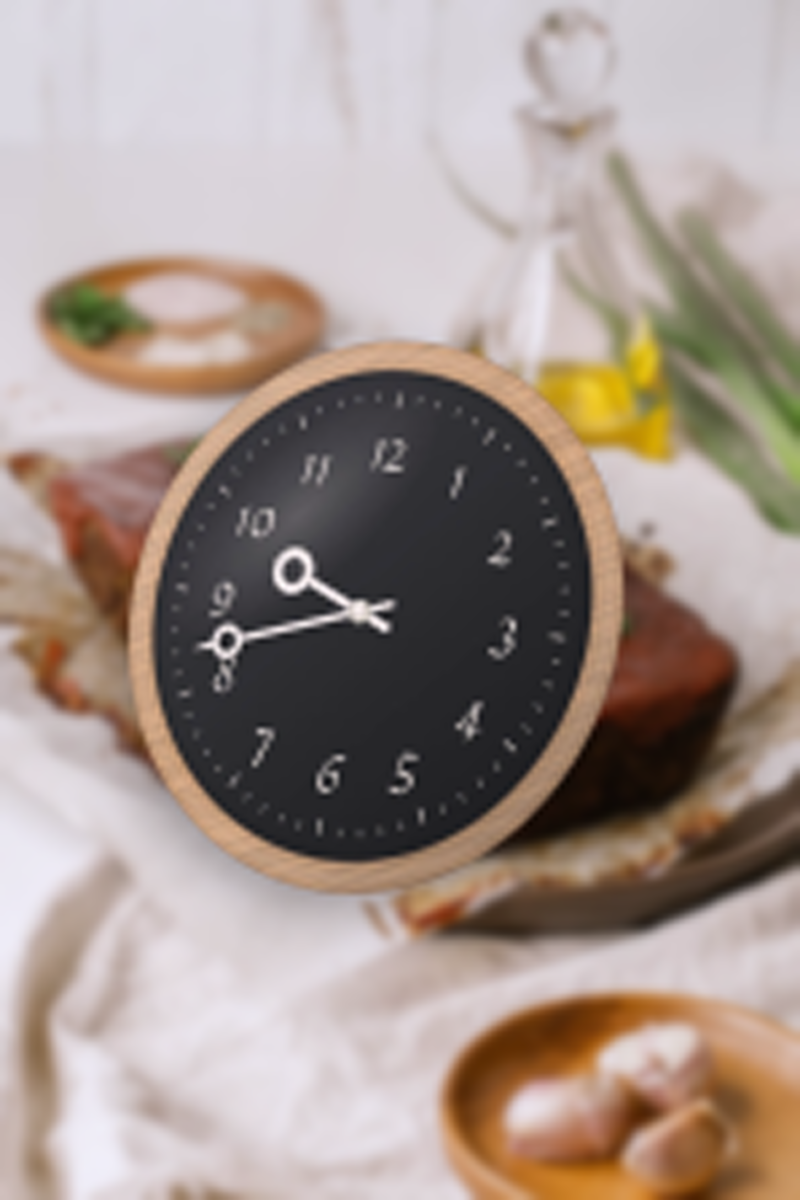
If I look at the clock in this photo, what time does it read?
9:42
